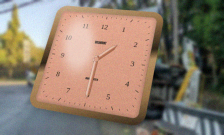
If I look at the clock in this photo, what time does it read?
1:30
